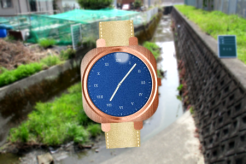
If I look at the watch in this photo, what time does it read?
7:07
